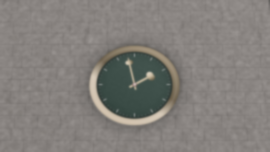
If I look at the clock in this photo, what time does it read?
1:58
